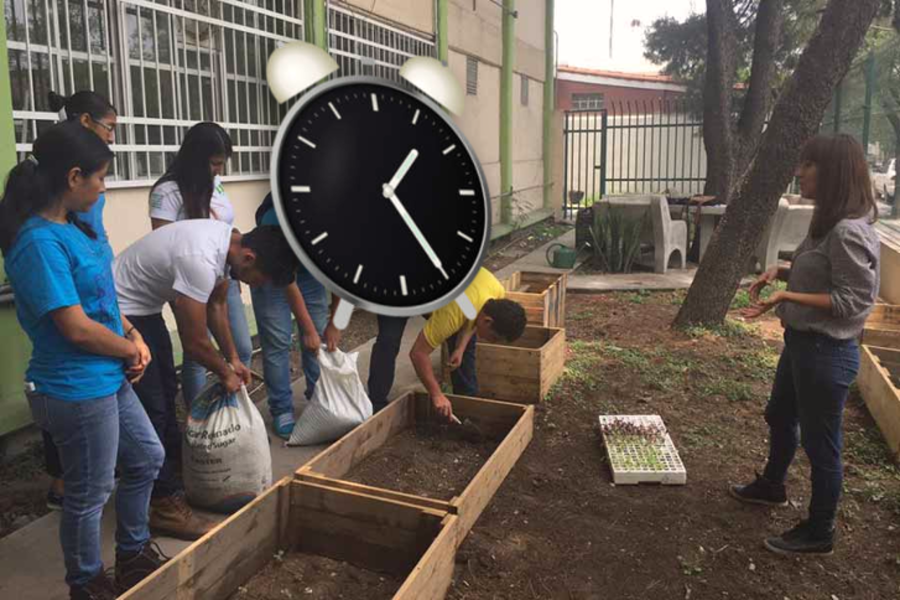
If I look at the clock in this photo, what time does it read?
1:25
